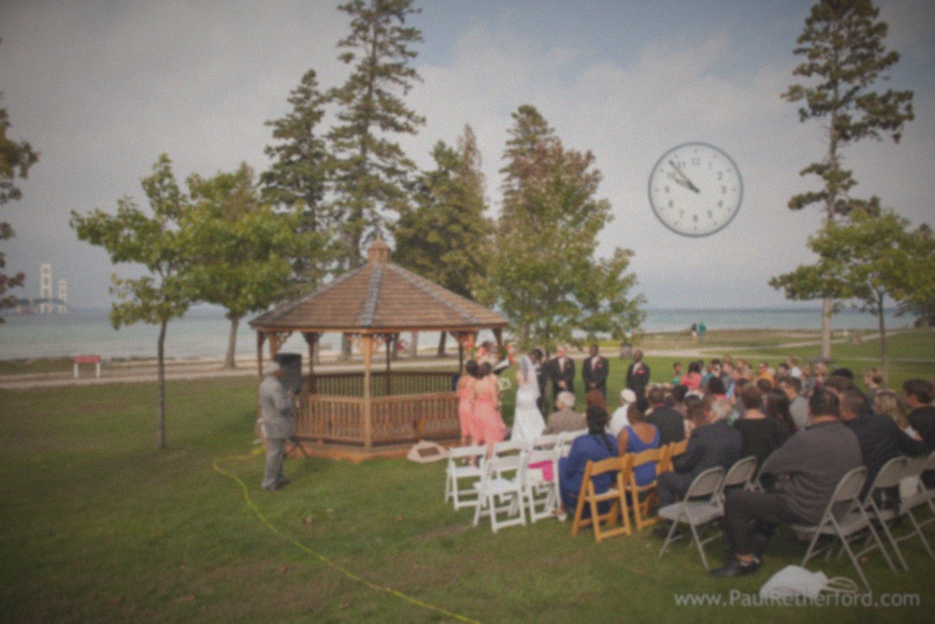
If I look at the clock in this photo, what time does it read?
9:53
